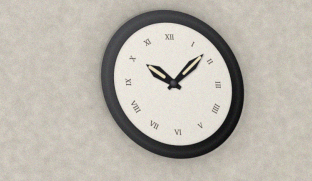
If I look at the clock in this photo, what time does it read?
10:08
